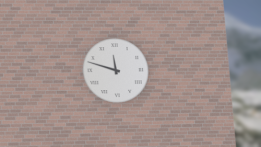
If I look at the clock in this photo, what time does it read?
11:48
